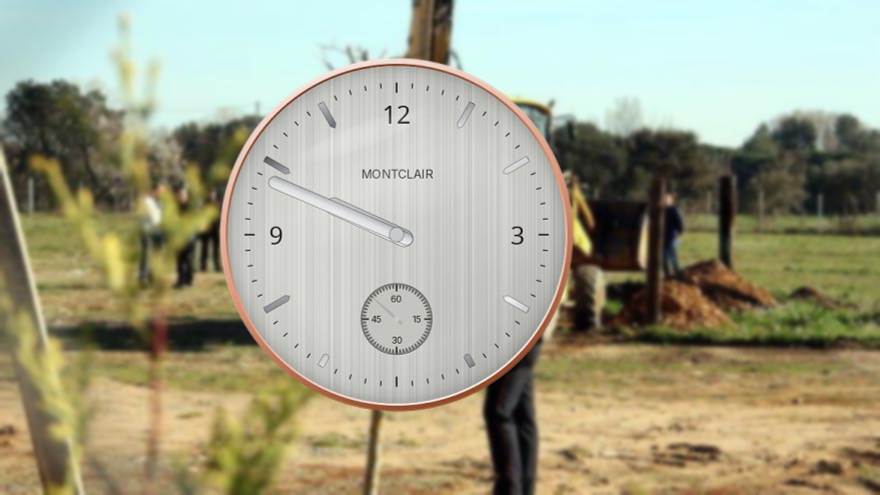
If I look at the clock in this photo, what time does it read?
9:48:52
